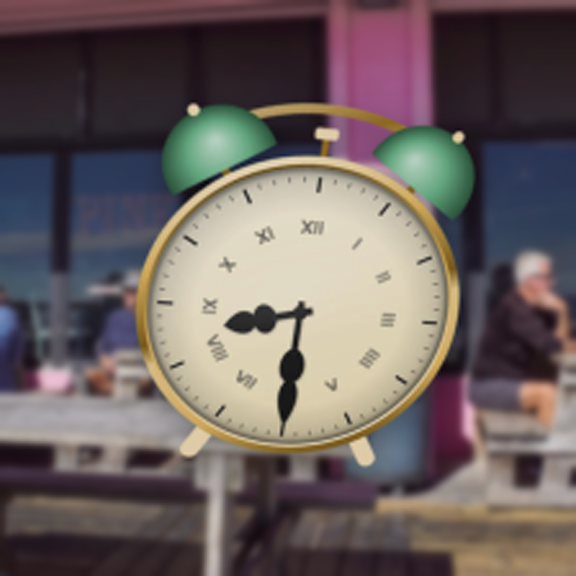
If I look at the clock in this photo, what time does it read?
8:30
